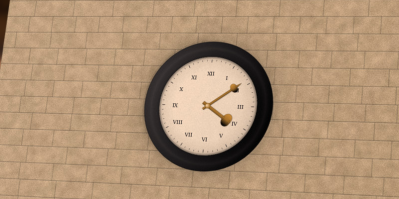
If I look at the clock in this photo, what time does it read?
4:09
